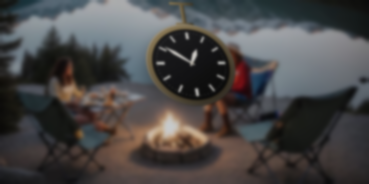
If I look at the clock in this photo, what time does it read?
12:51
